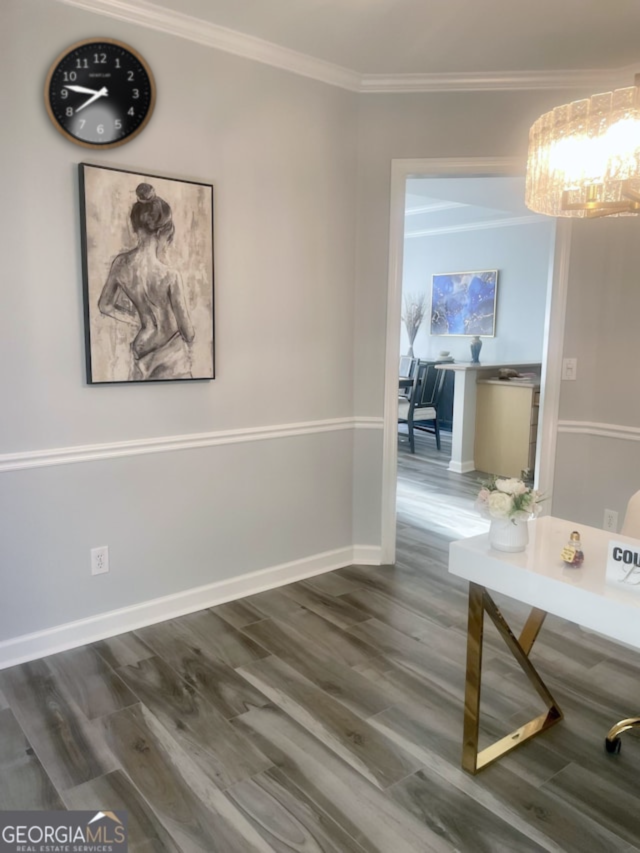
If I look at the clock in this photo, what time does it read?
7:47
